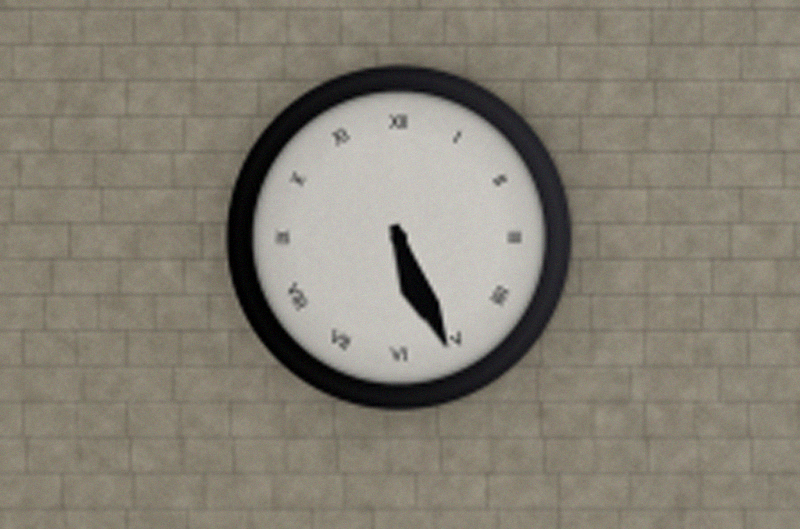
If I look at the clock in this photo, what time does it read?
5:26
